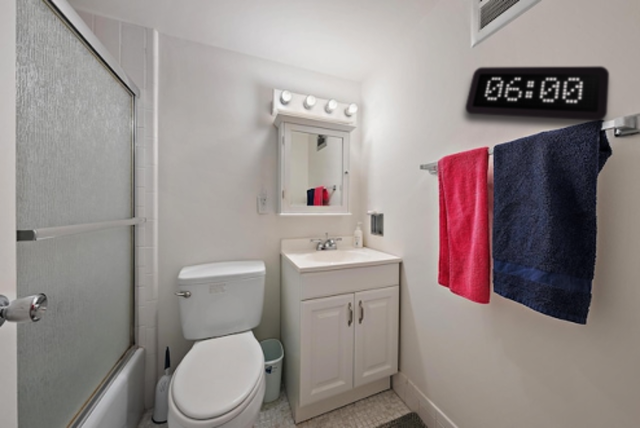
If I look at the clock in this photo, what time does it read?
6:00
